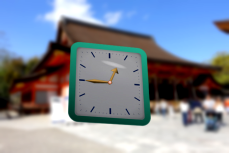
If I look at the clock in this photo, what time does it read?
12:45
